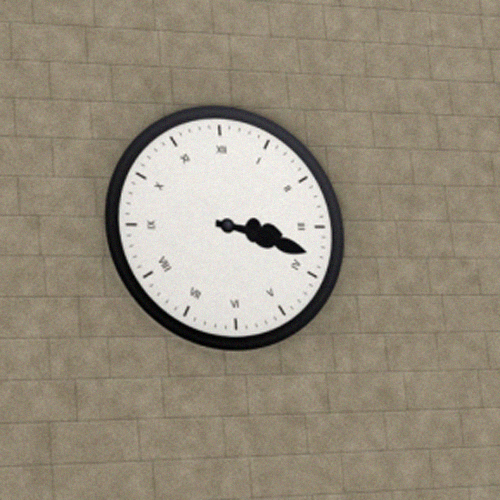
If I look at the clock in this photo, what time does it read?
3:18
